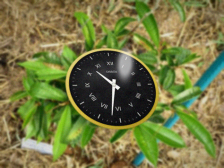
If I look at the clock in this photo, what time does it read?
10:32
